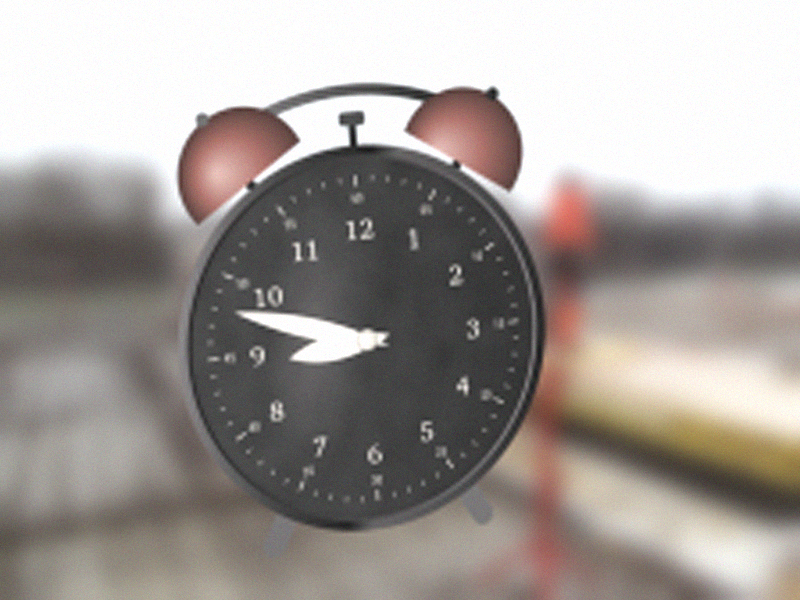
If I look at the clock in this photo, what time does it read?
8:48
